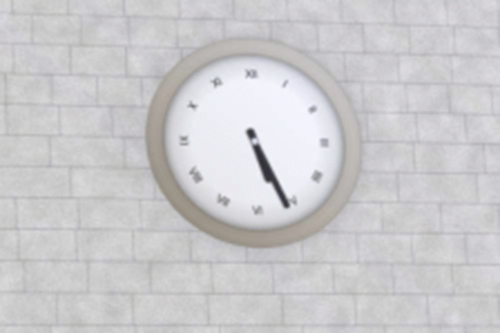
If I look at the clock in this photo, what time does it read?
5:26
